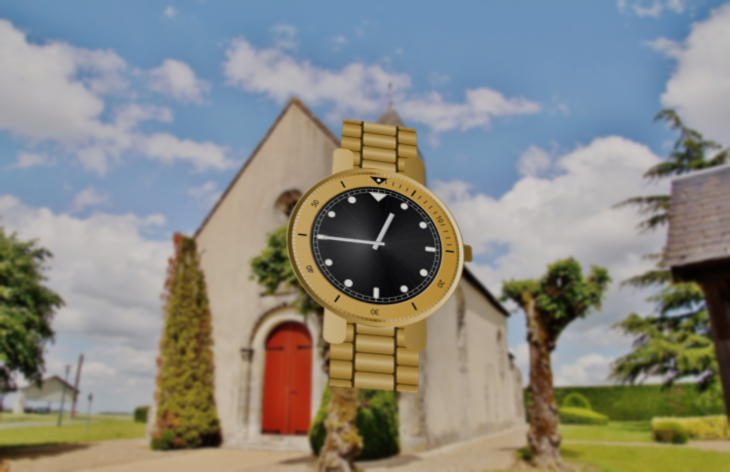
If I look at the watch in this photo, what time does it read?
12:45
